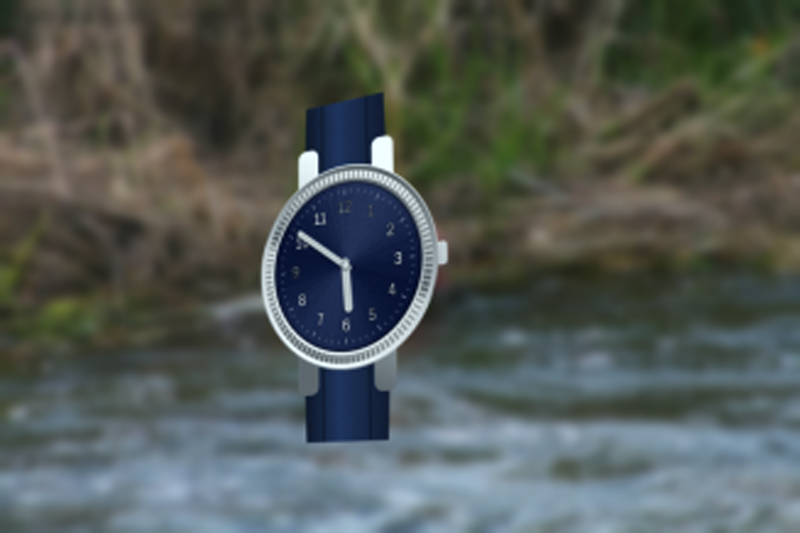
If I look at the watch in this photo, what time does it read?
5:51
